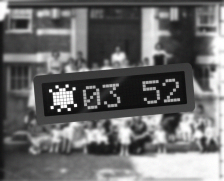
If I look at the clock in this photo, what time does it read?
3:52
